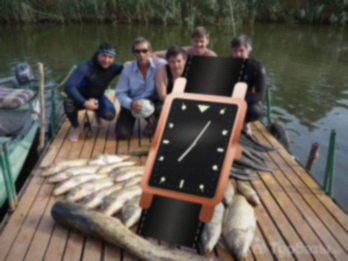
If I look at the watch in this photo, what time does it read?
7:04
